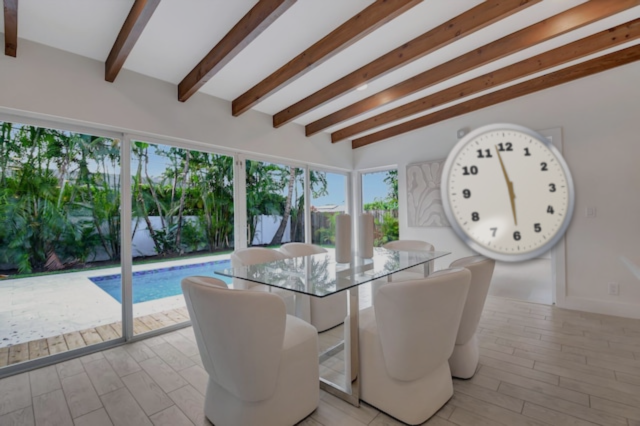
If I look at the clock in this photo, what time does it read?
5:58
